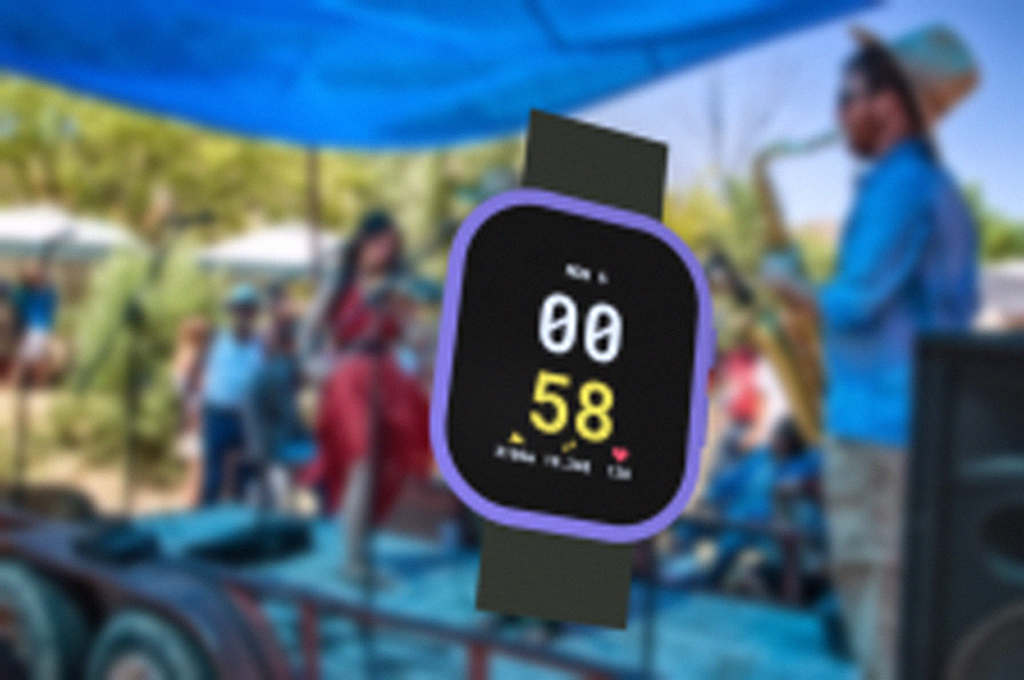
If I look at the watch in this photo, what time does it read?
0:58
